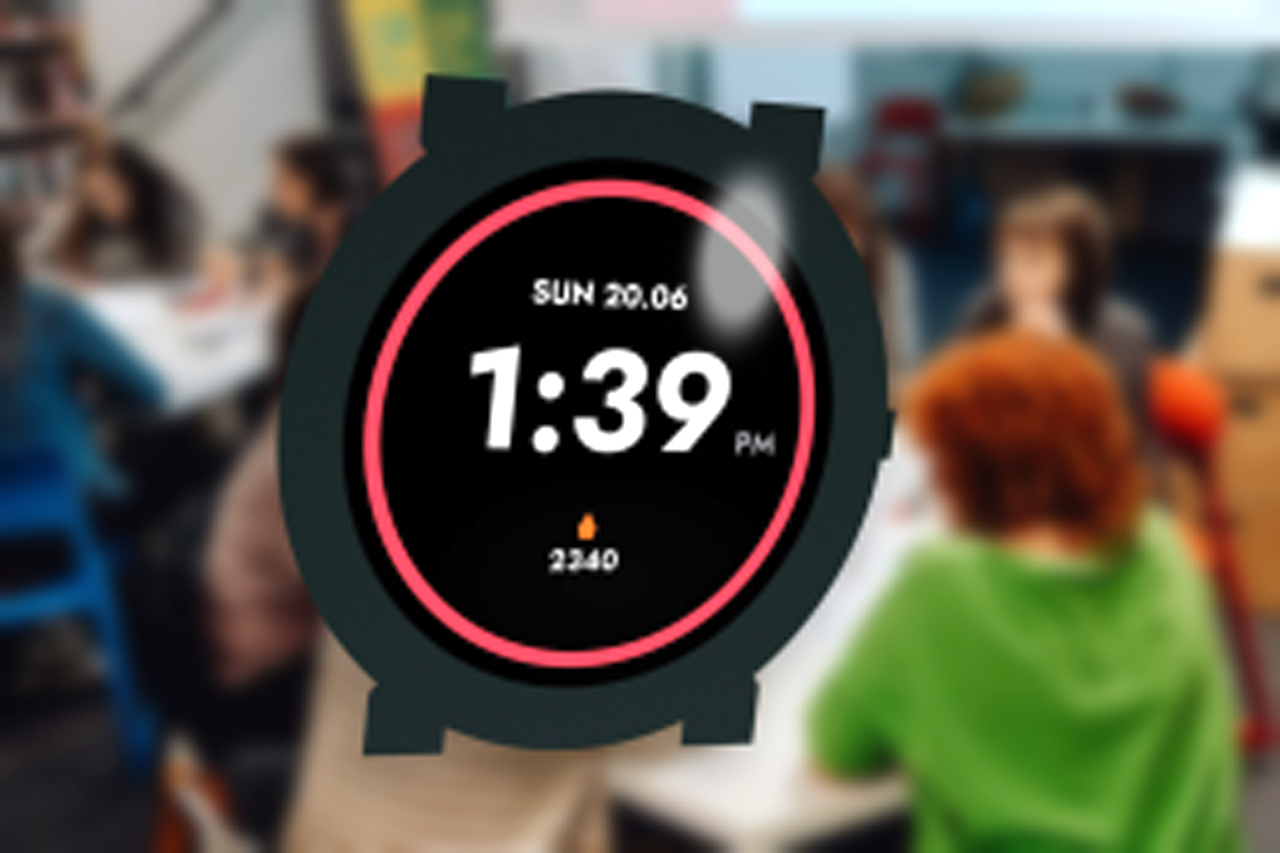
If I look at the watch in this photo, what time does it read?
1:39
